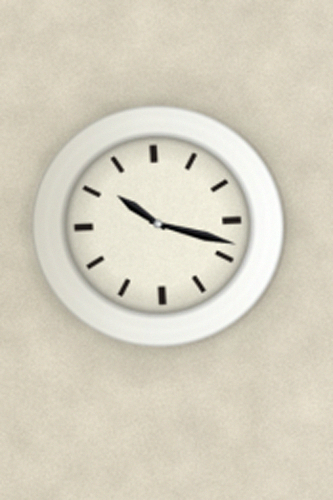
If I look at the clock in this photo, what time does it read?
10:18
